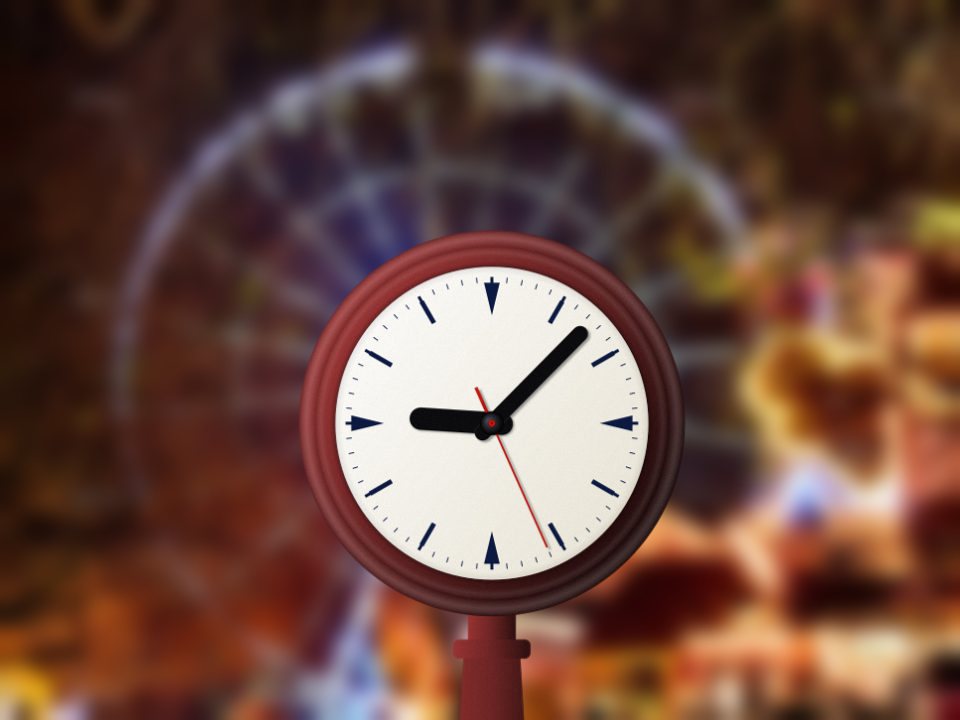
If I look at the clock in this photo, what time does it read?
9:07:26
